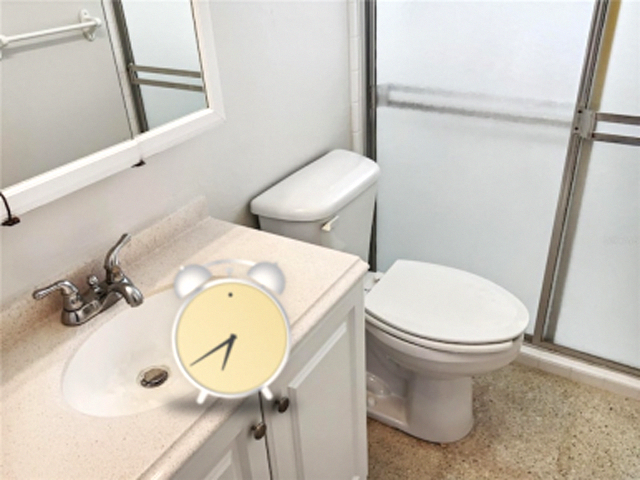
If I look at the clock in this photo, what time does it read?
6:40
